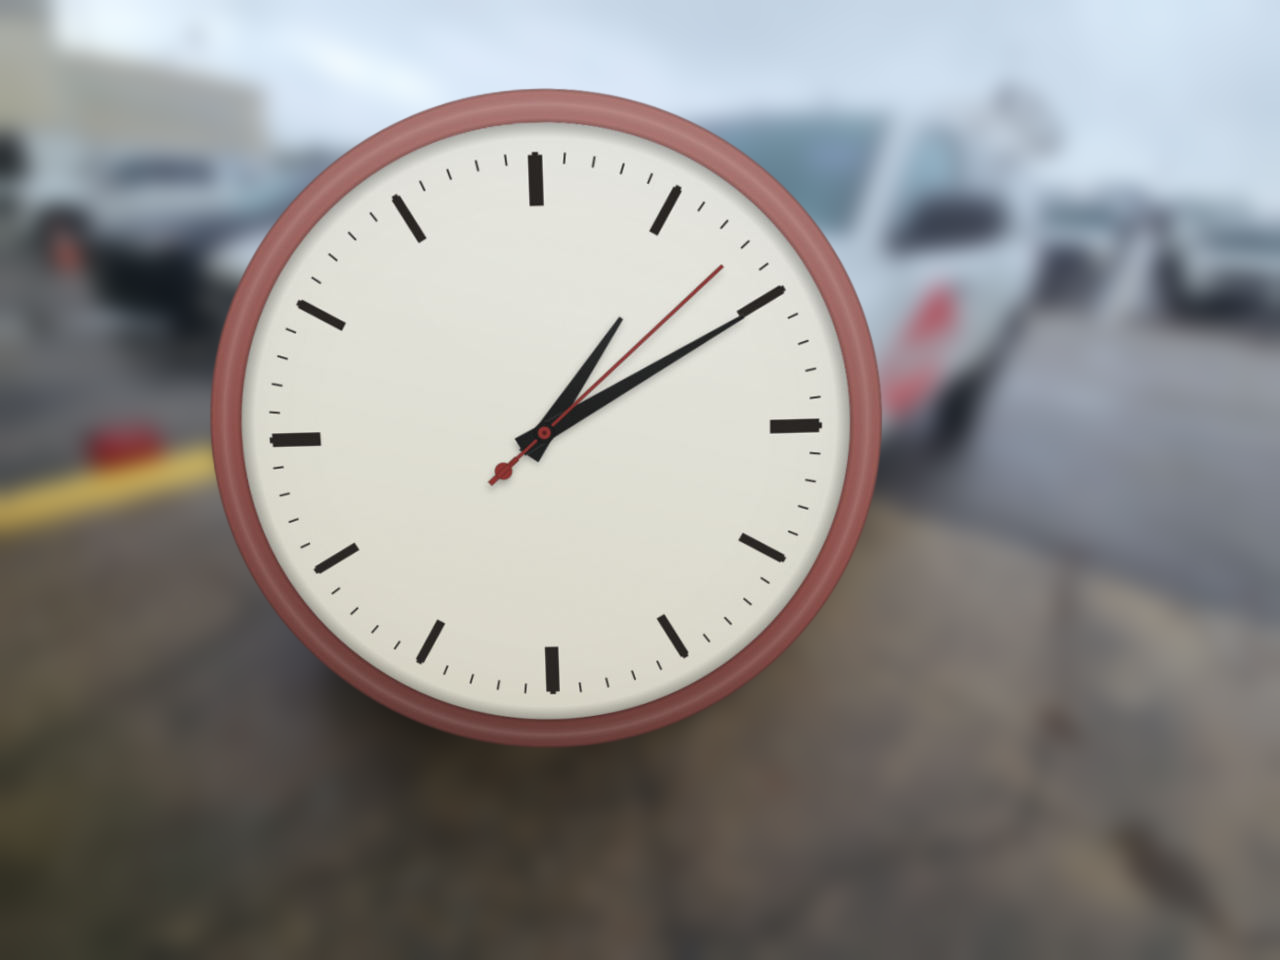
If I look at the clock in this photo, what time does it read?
1:10:08
